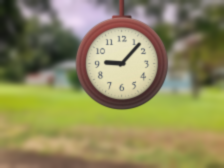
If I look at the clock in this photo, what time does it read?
9:07
